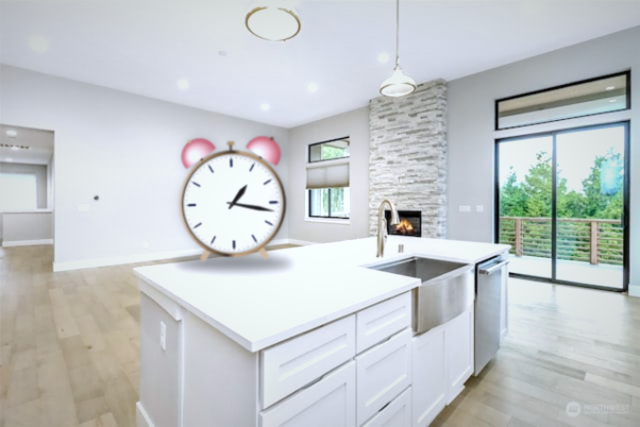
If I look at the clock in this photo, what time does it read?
1:17
